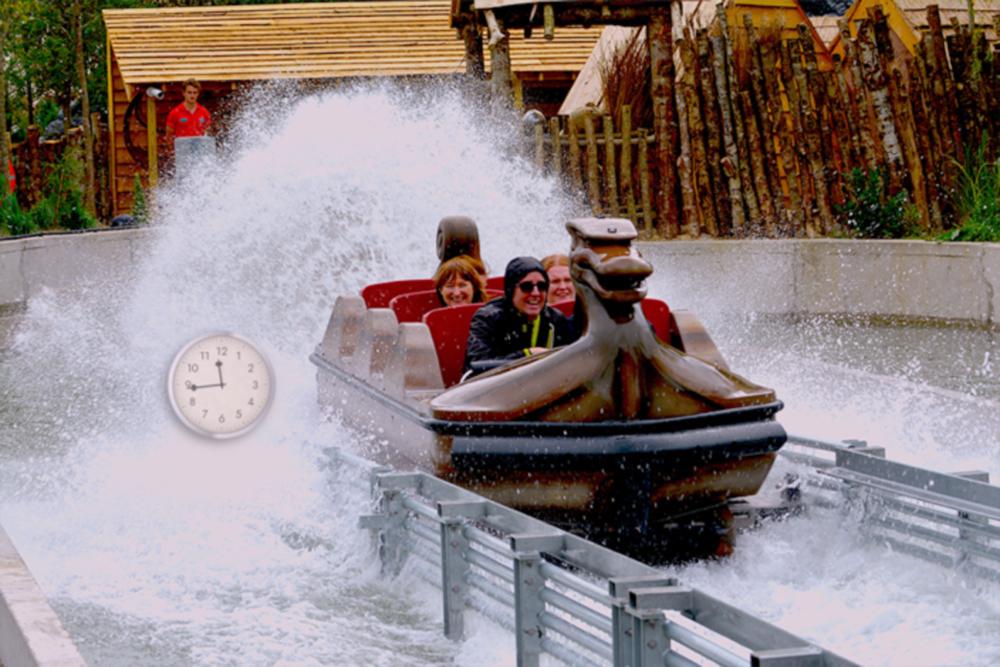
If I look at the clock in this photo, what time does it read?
11:44
